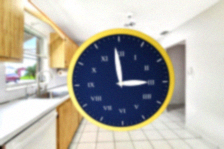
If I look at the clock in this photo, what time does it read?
2:59
